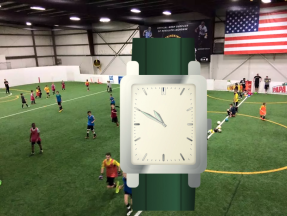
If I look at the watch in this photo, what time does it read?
10:50
